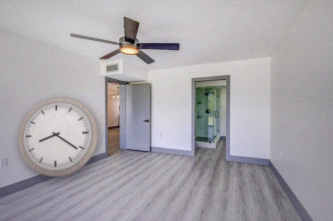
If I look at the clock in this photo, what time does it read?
8:21
